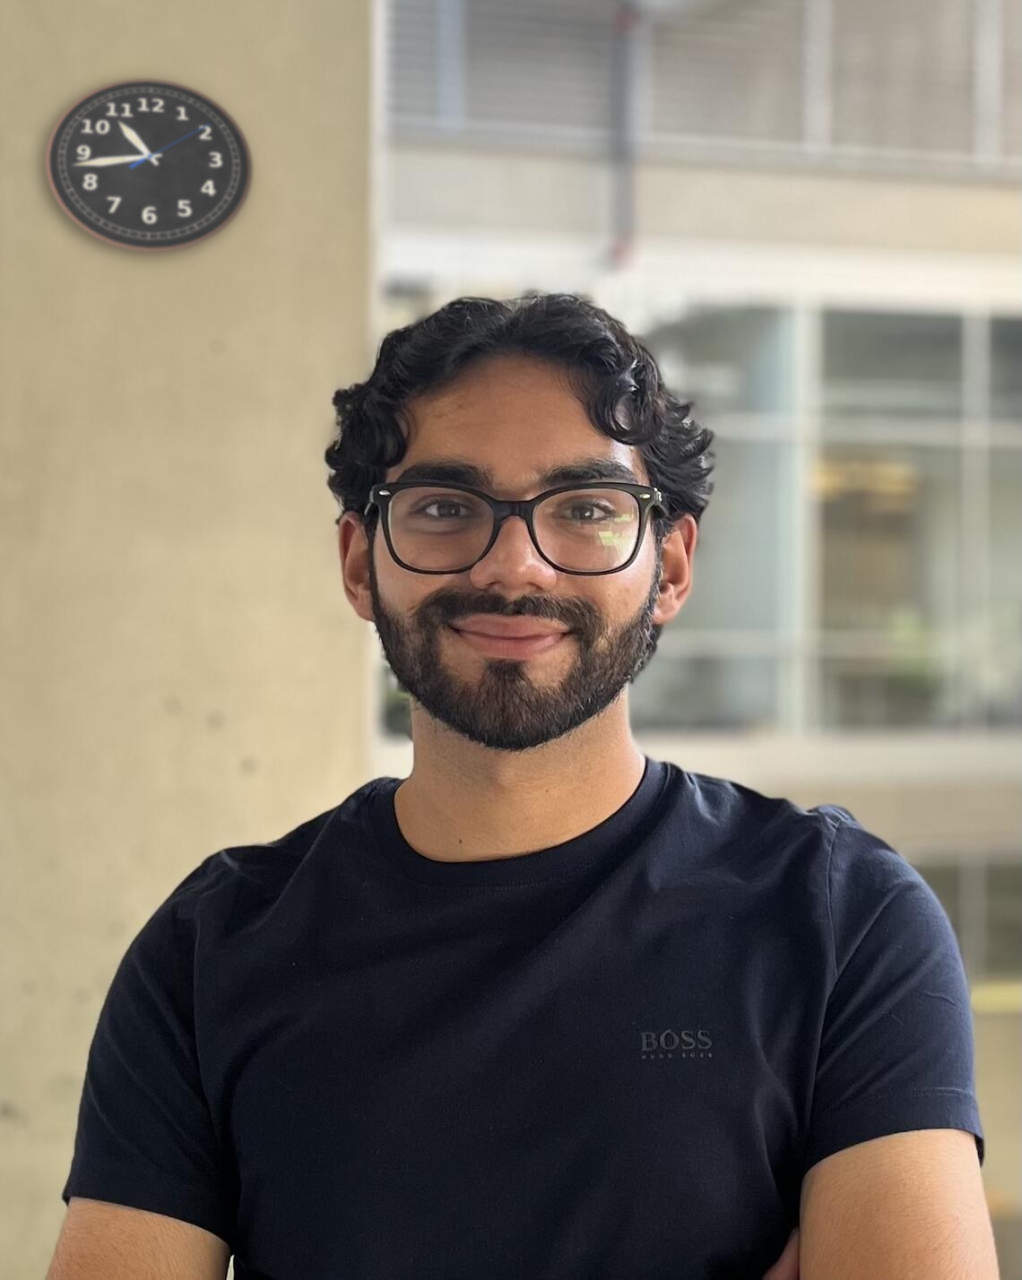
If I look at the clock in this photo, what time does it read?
10:43:09
